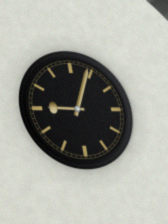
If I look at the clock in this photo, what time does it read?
9:04
